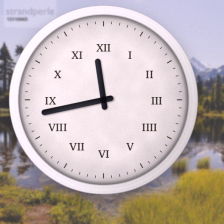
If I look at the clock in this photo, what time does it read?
11:43
